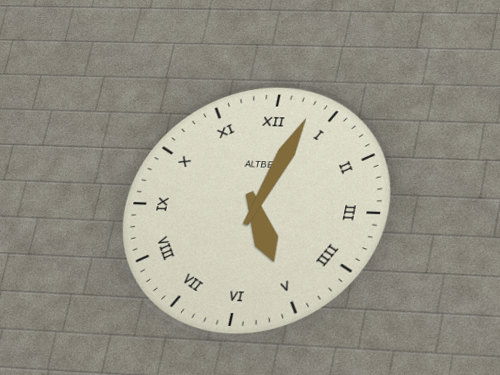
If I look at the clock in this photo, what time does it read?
5:03
